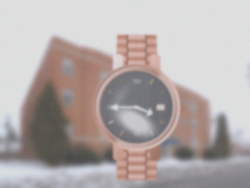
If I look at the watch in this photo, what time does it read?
3:45
